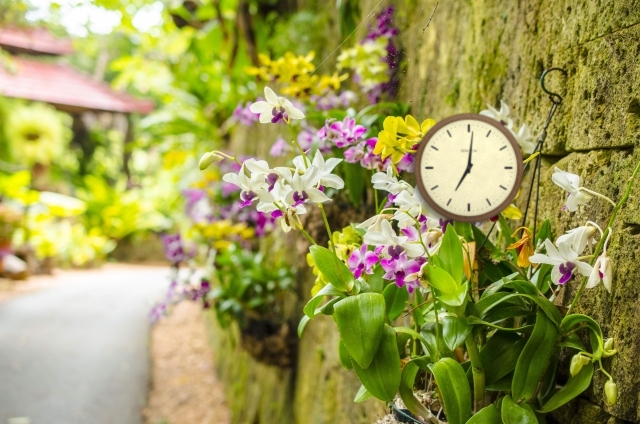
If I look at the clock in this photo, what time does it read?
7:01
